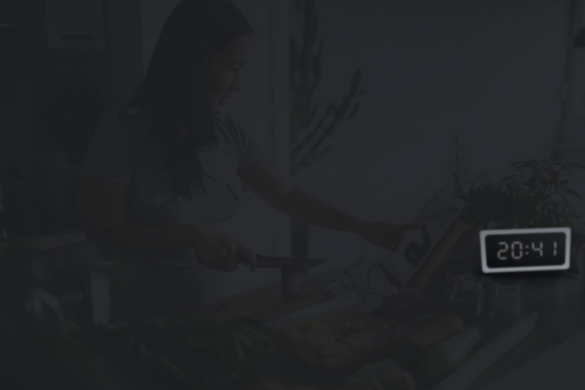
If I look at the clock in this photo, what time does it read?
20:41
